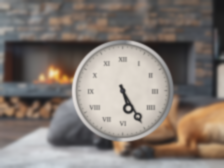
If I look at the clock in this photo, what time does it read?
5:25
